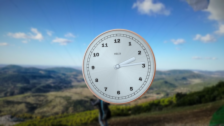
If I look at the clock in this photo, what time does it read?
2:14
